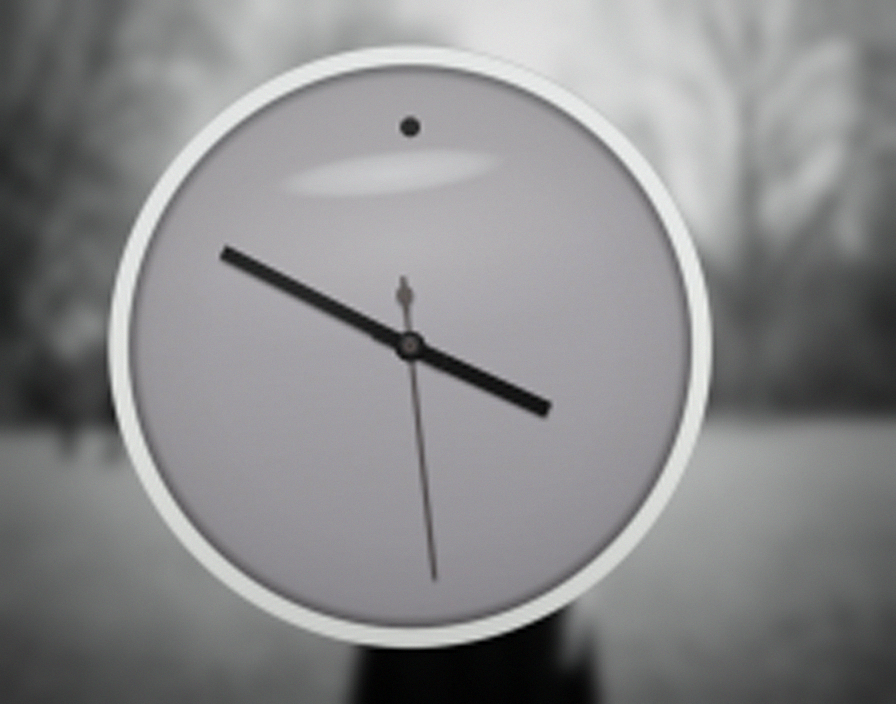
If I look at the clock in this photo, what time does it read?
3:49:29
